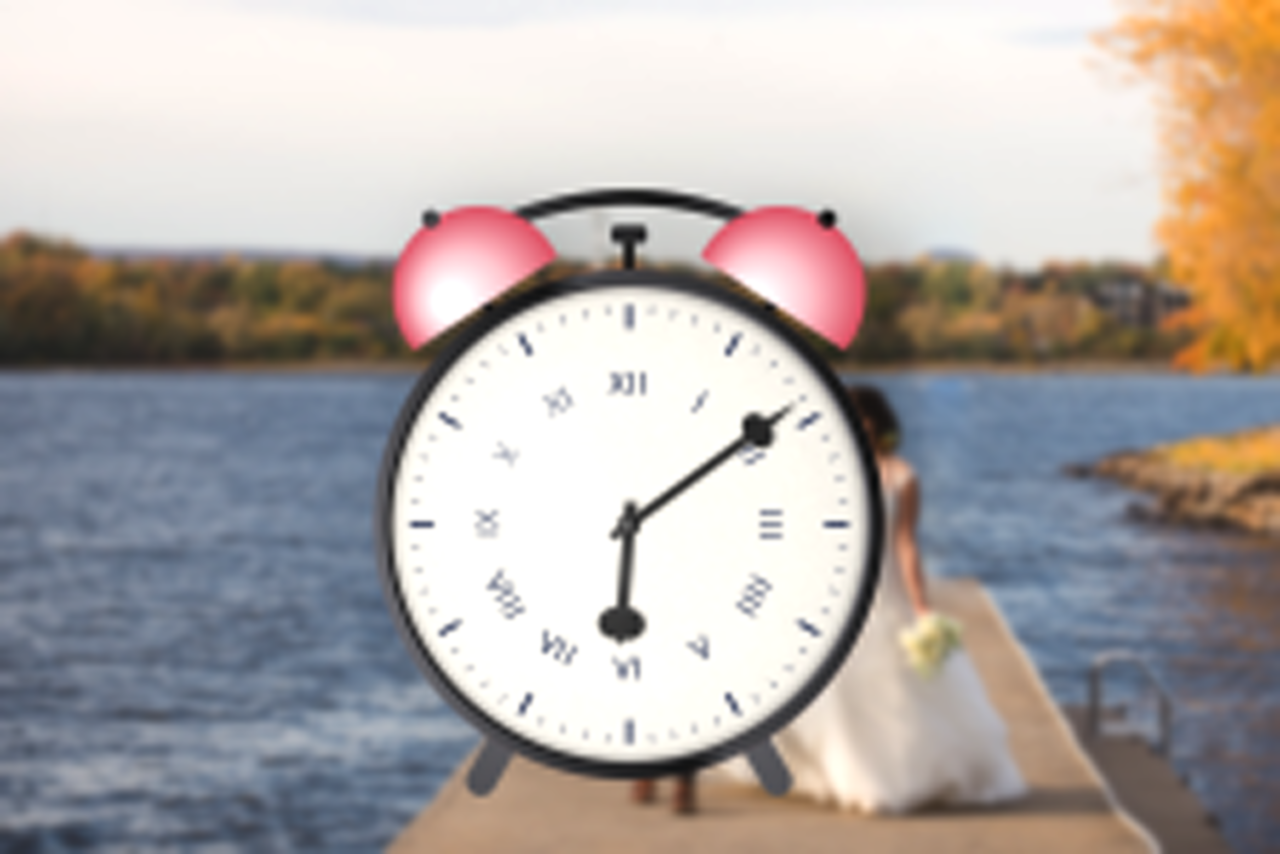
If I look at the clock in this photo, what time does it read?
6:09
